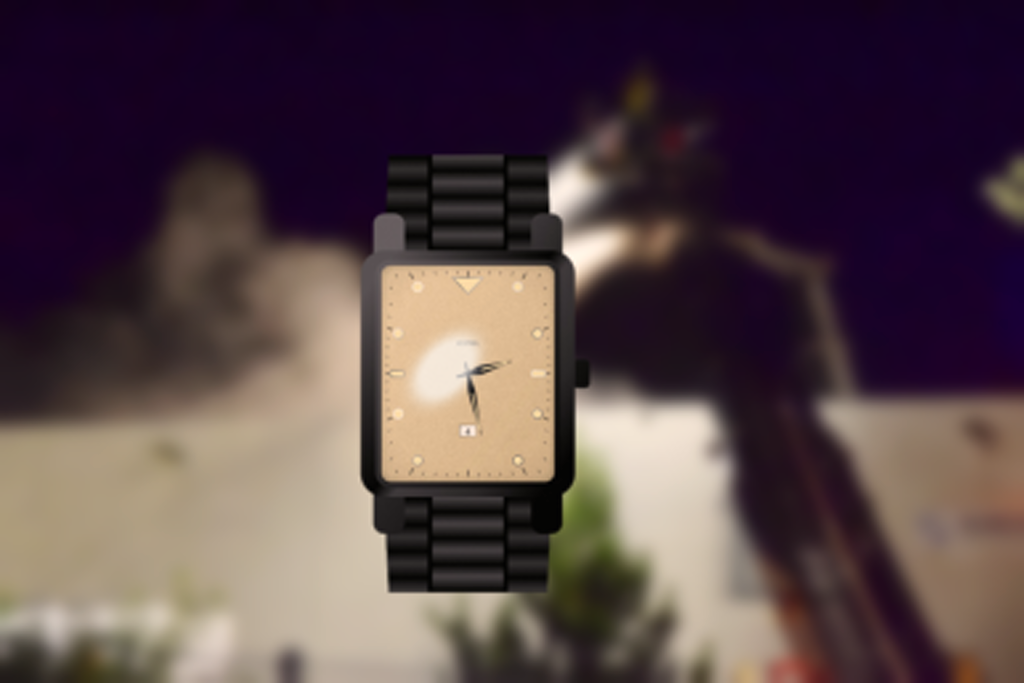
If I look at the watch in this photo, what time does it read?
2:28
